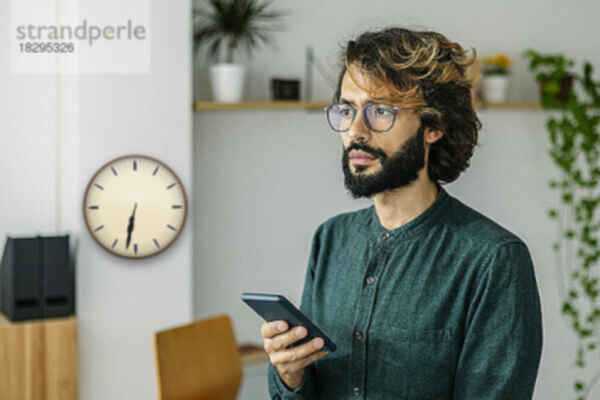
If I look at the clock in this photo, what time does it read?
6:32
